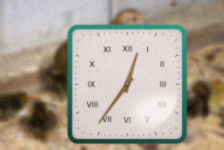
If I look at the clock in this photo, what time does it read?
12:36
